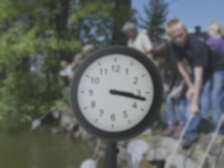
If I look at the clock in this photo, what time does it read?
3:17
